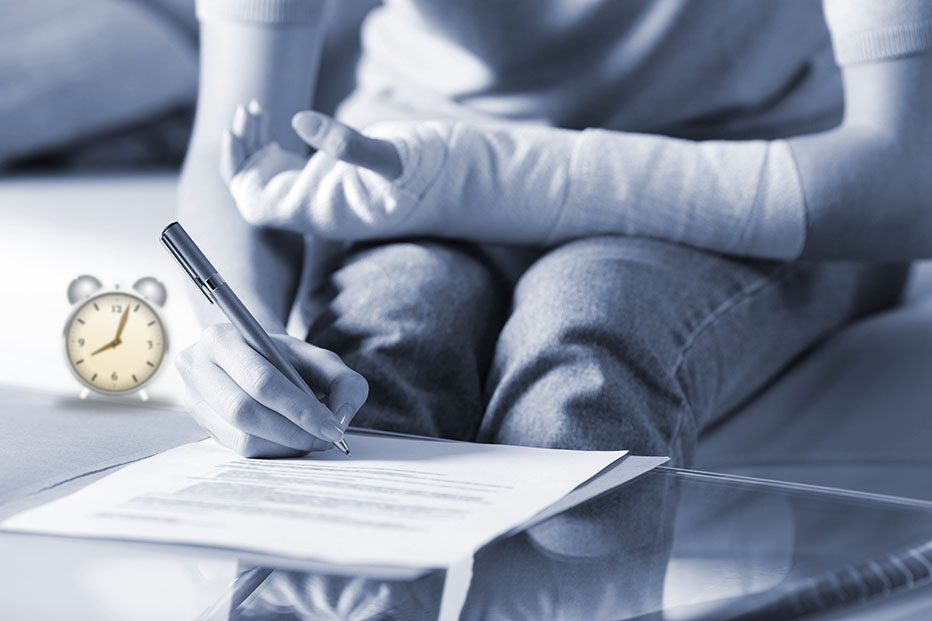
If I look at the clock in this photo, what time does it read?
8:03
